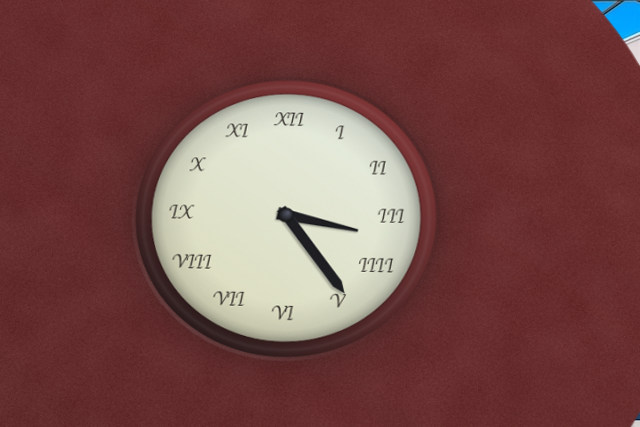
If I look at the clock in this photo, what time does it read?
3:24
